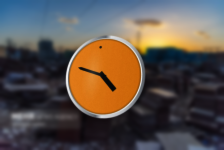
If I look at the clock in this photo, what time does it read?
4:49
